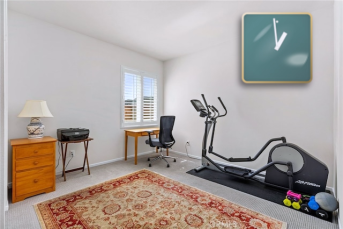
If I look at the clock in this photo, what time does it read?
12:59
